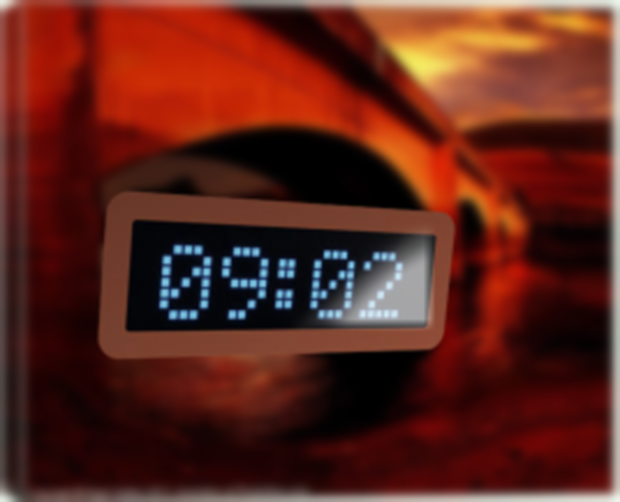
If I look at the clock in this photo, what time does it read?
9:02
